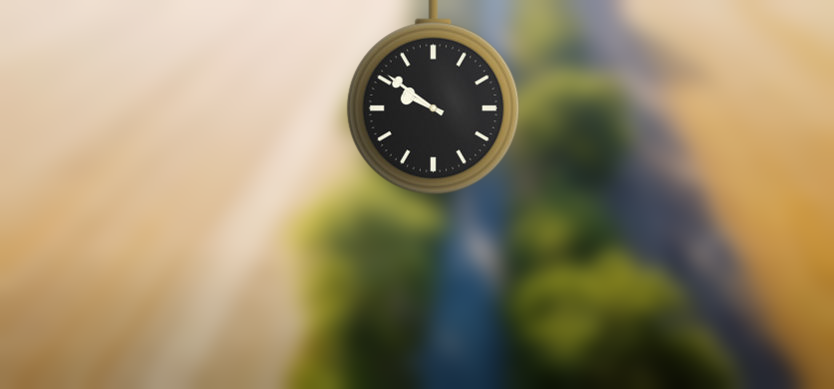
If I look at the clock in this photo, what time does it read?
9:51
